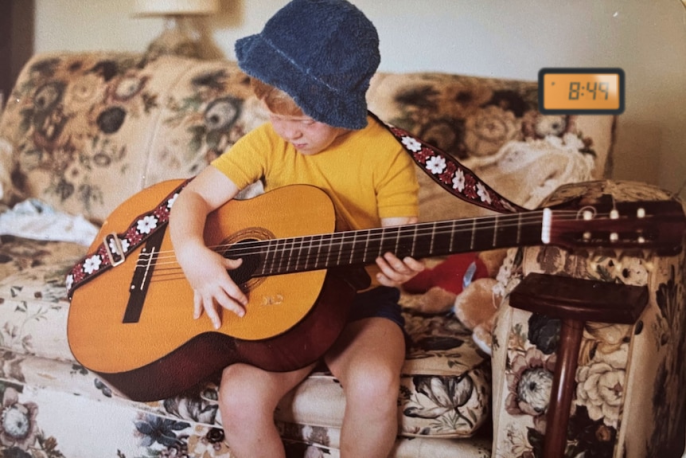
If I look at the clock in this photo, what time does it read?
8:49
